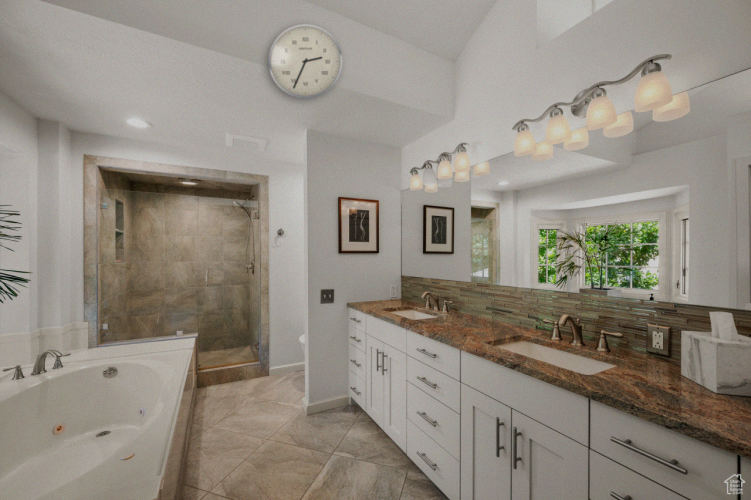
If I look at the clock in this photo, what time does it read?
2:34
